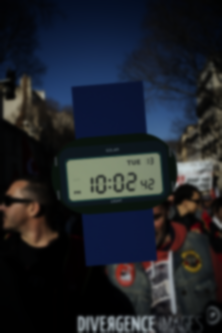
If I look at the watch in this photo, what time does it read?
10:02
